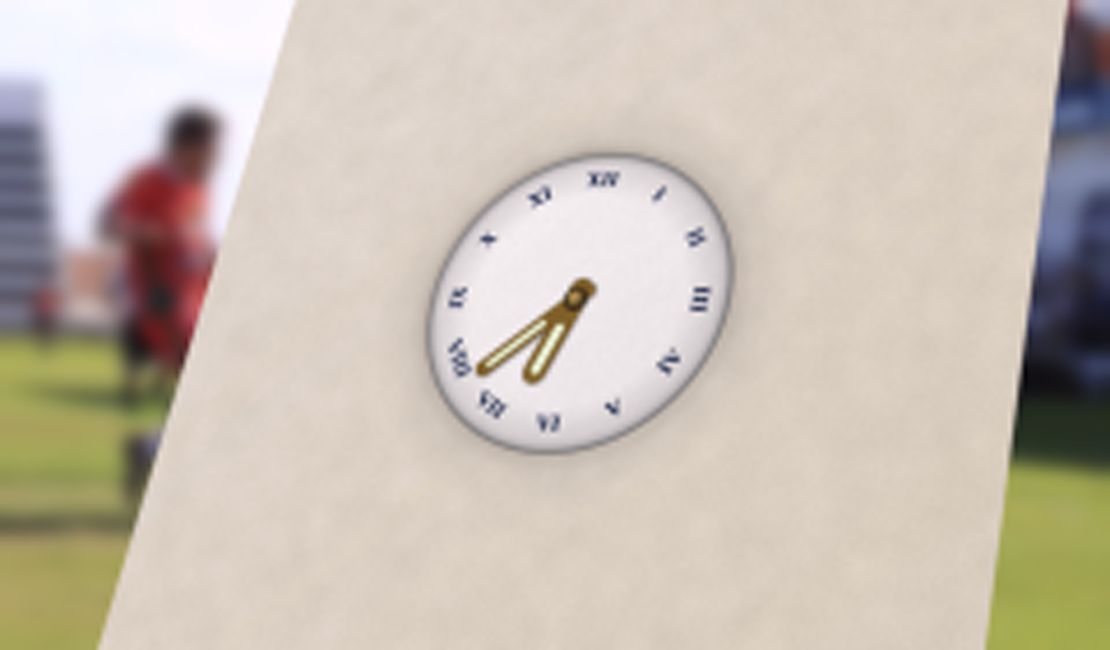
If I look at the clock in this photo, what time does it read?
6:38
